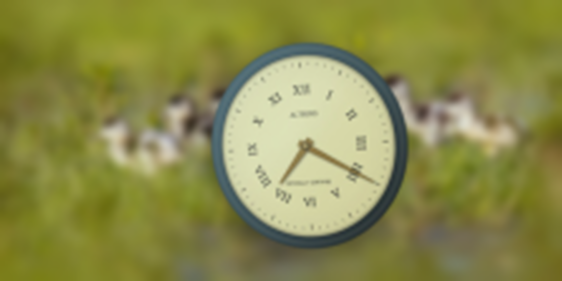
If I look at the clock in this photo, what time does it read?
7:20
